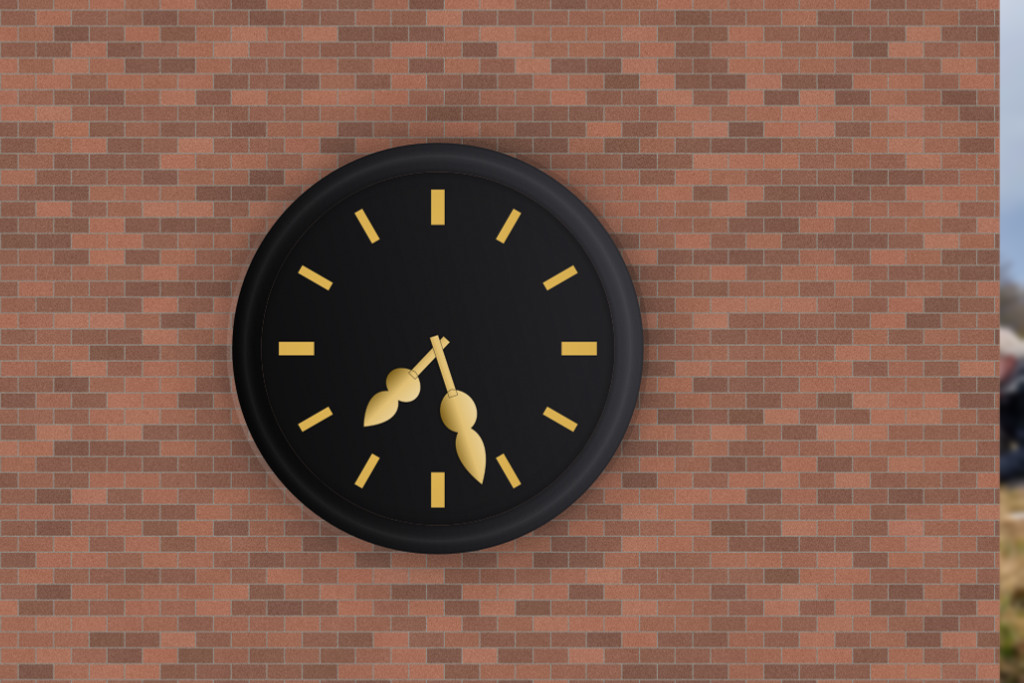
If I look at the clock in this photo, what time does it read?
7:27
